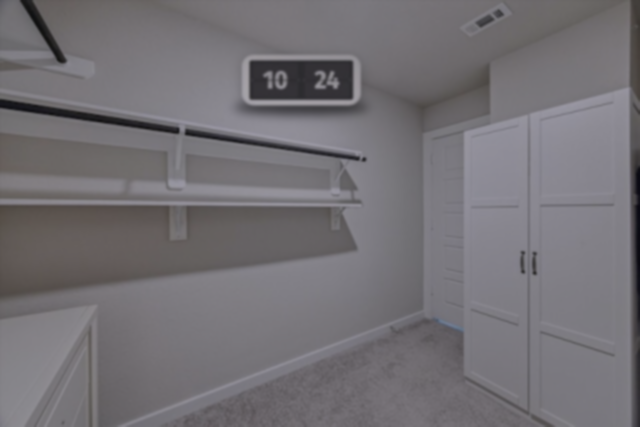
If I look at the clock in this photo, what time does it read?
10:24
